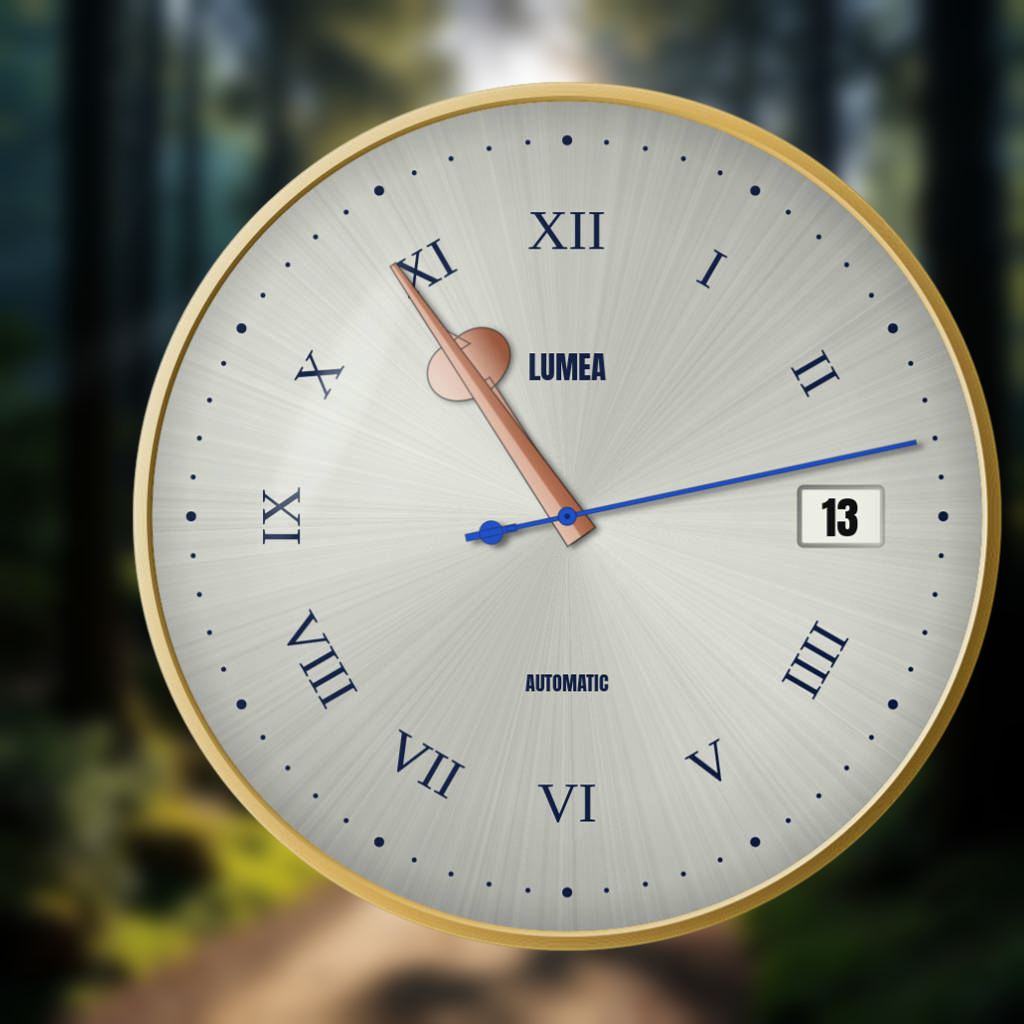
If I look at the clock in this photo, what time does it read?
10:54:13
